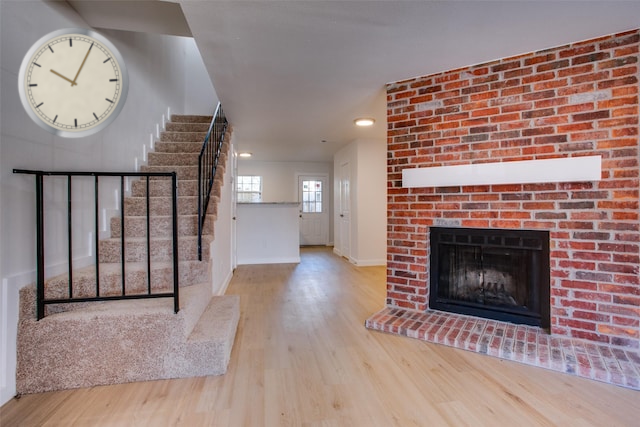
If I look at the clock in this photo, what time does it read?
10:05
